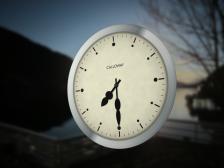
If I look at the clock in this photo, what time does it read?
7:30
